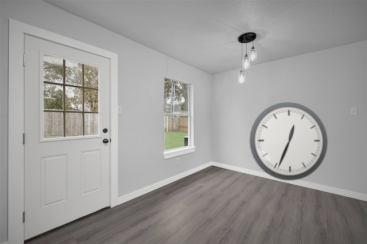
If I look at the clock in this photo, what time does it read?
12:34
